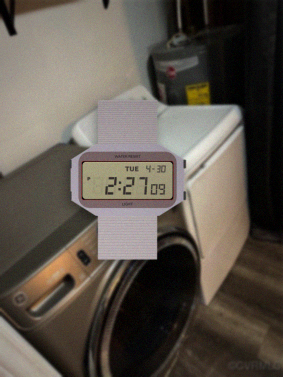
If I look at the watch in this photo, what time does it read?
2:27:09
